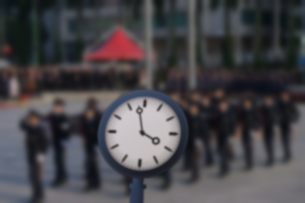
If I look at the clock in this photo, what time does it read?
3:58
